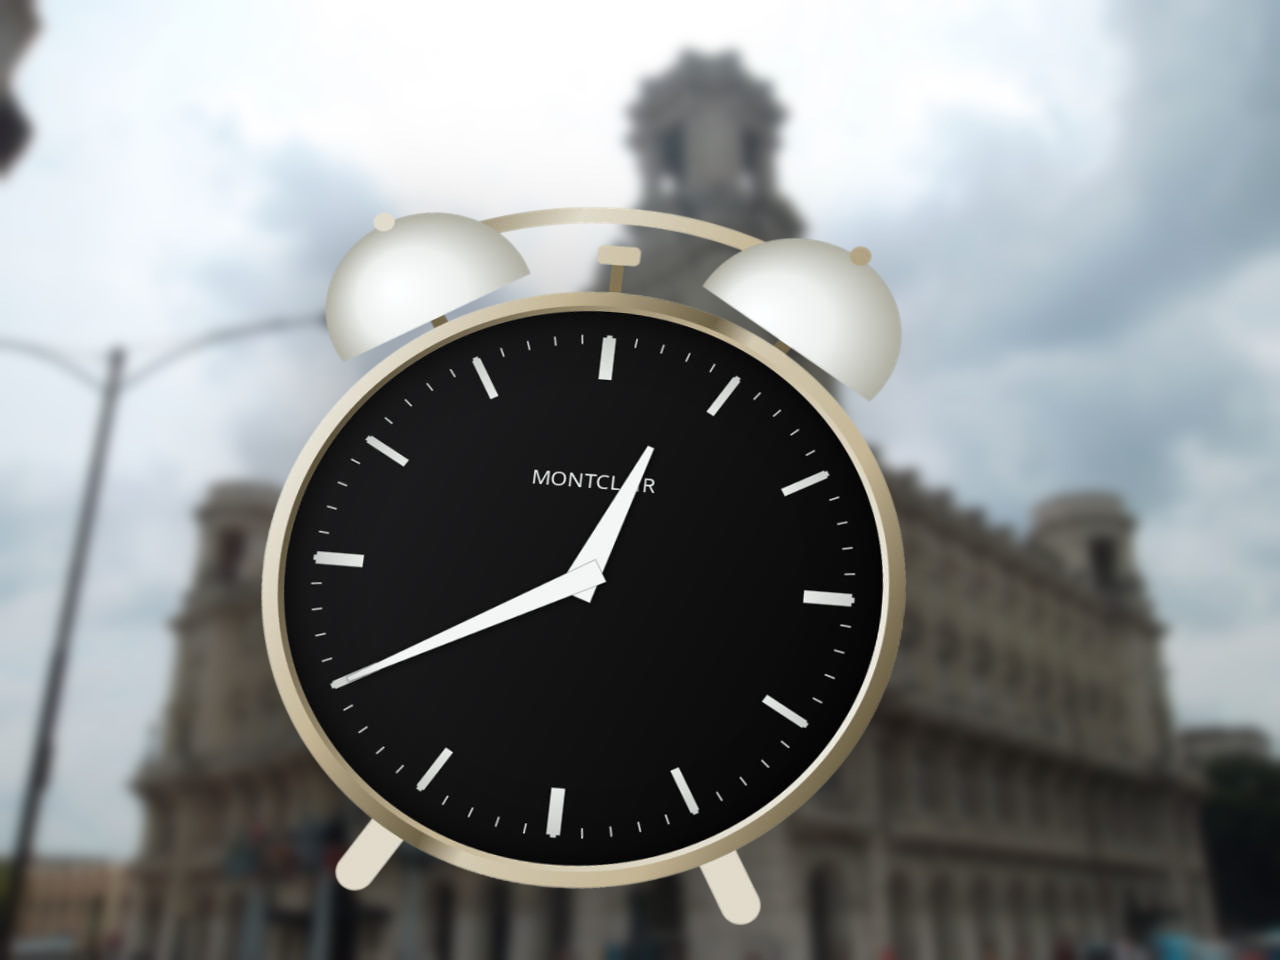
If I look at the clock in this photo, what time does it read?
12:40
